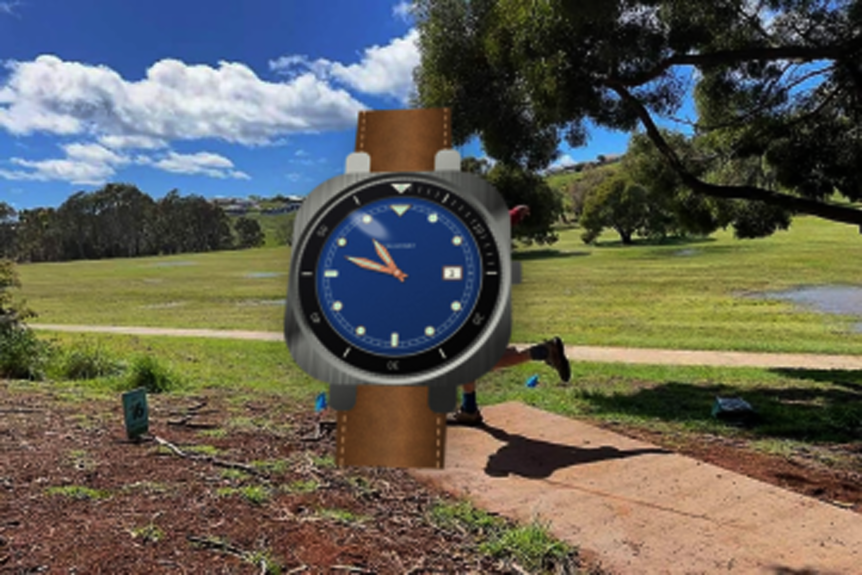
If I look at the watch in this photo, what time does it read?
10:48
